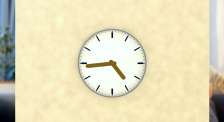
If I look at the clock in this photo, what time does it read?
4:44
